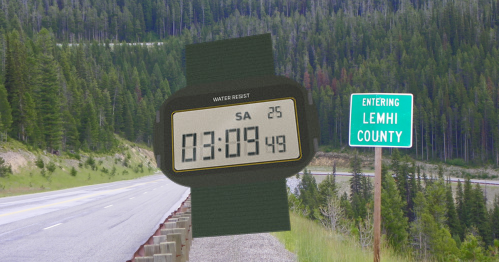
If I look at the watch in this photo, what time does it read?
3:09:49
